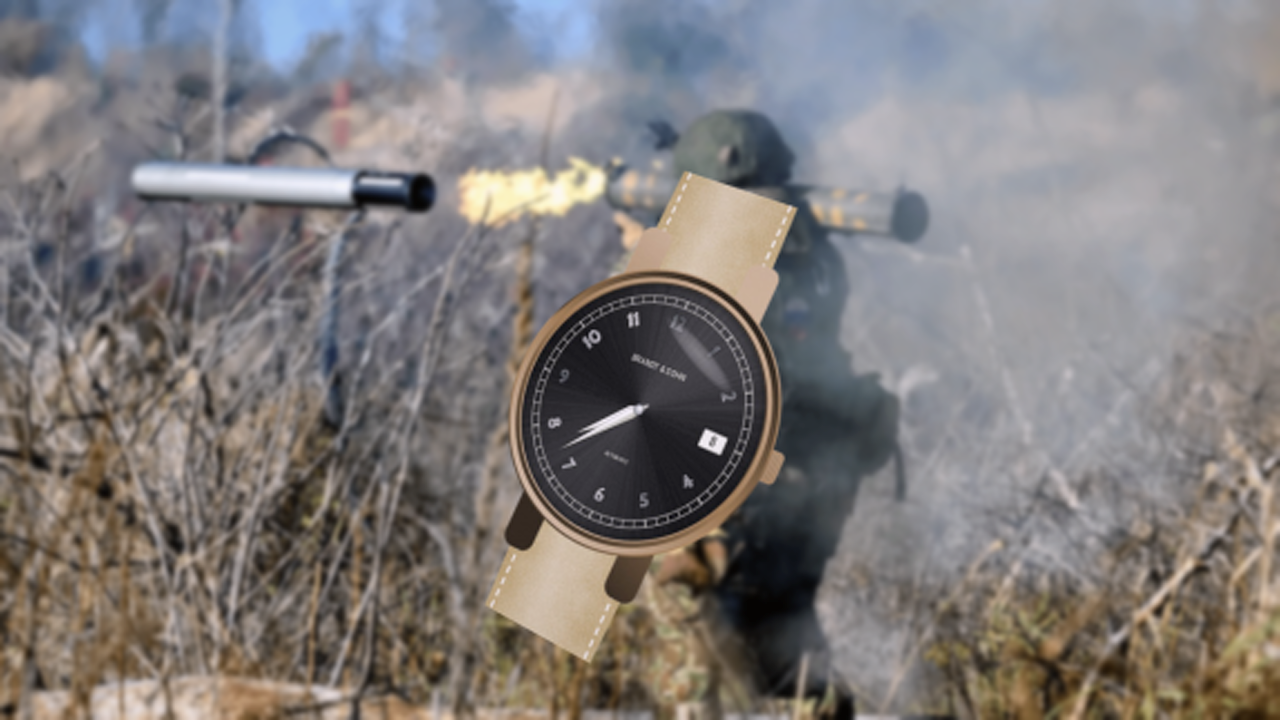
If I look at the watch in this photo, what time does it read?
7:37
